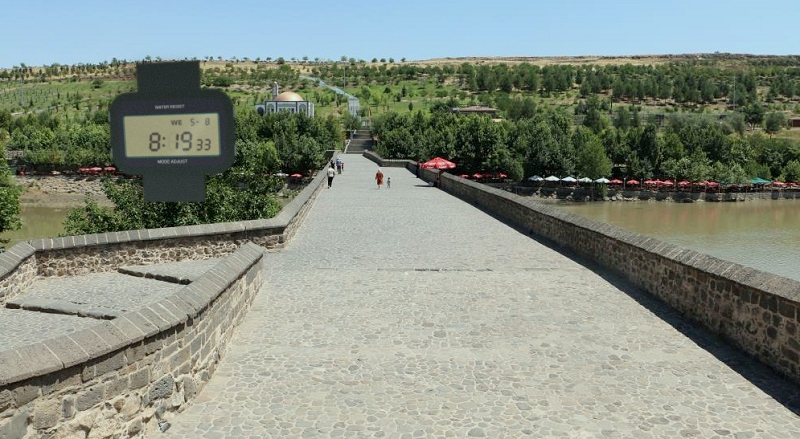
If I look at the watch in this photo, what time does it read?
8:19:33
